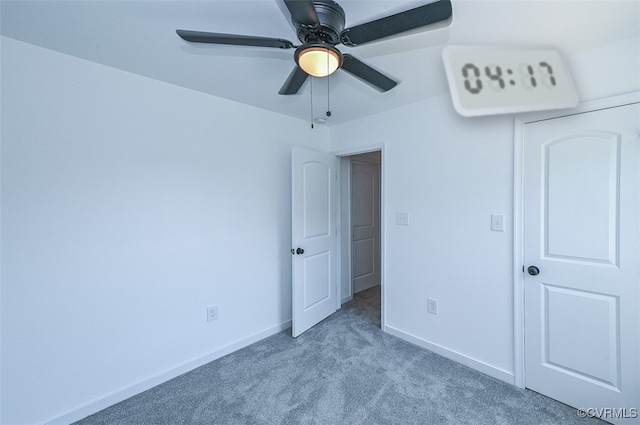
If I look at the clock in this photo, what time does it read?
4:17
